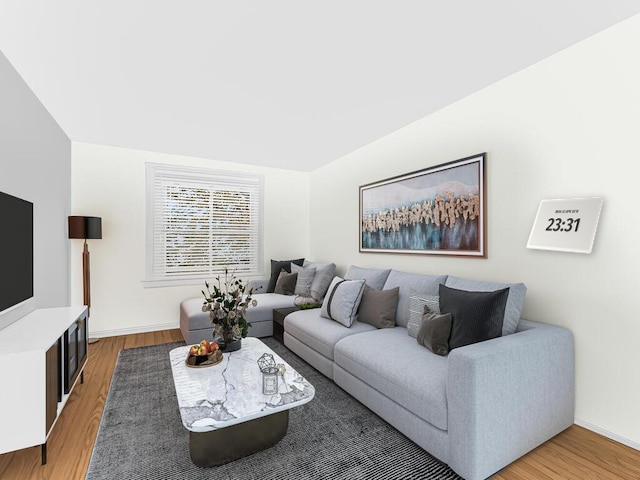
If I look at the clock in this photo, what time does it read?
23:31
